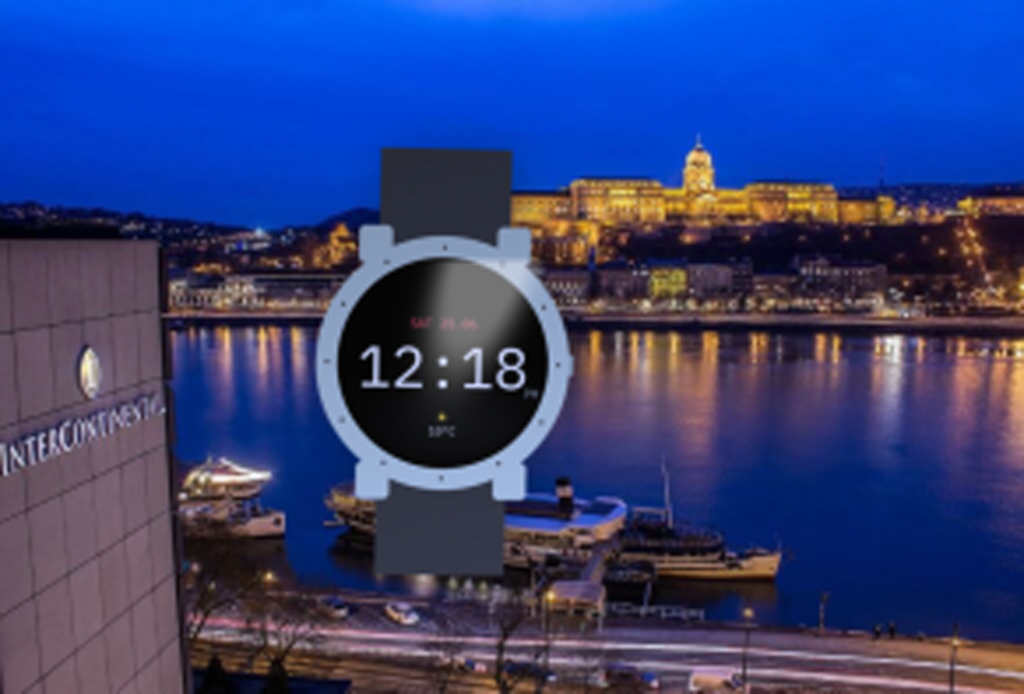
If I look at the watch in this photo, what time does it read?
12:18
